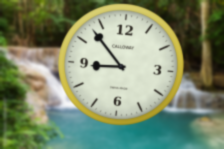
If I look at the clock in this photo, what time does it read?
8:53
